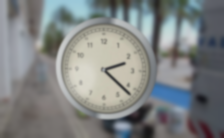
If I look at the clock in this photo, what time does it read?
2:22
